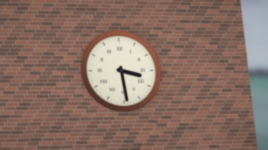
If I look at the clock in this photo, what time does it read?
3:29
